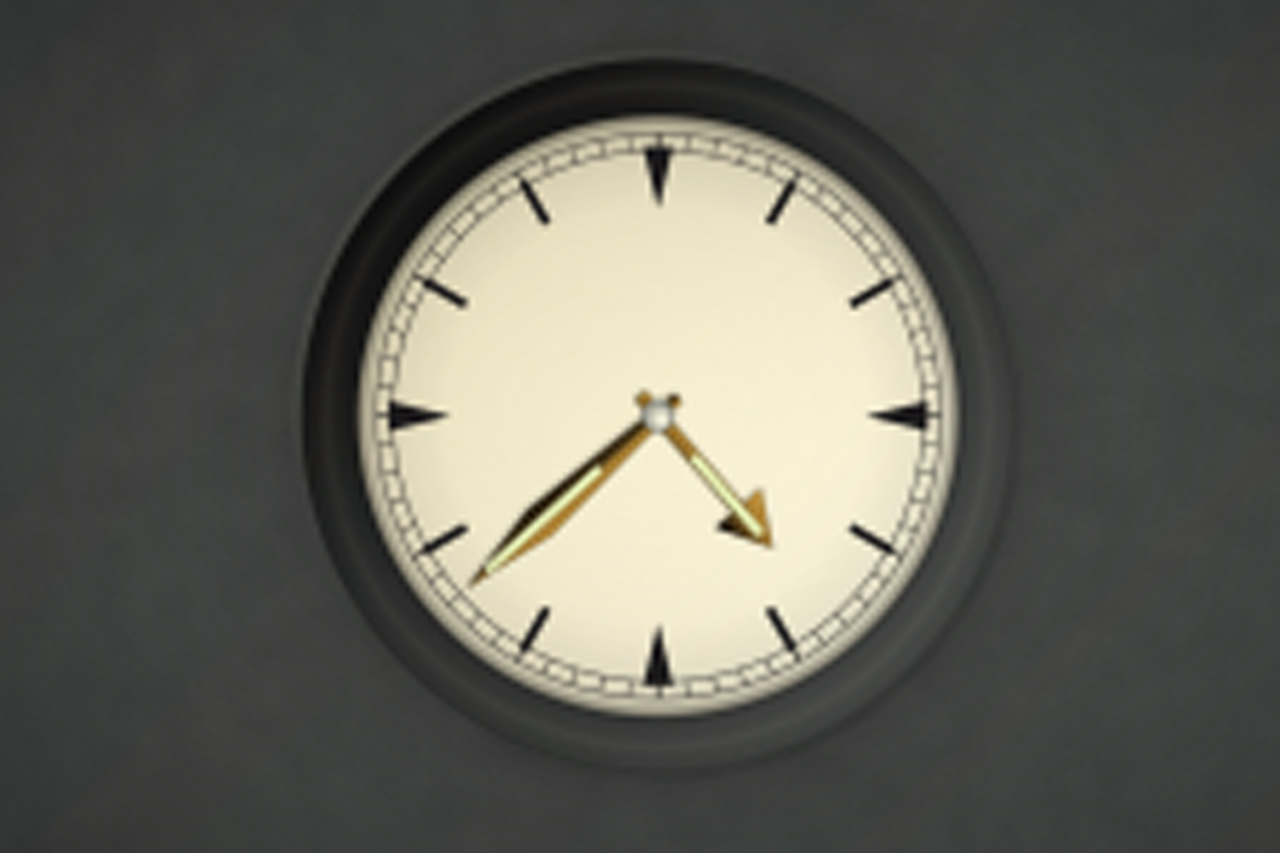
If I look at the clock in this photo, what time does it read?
4:38
